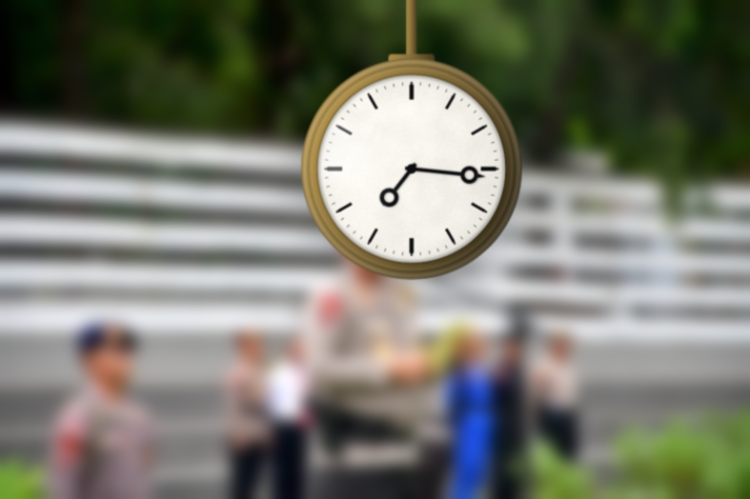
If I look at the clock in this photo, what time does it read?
7:16
